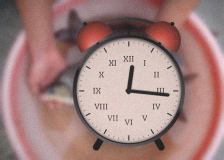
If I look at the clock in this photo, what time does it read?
12:16
